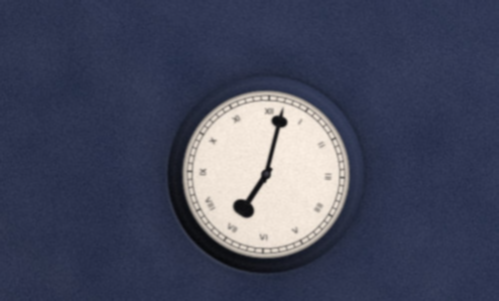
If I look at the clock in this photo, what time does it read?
7:02
